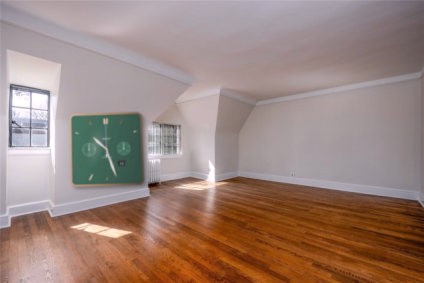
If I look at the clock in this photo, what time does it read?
10:27
